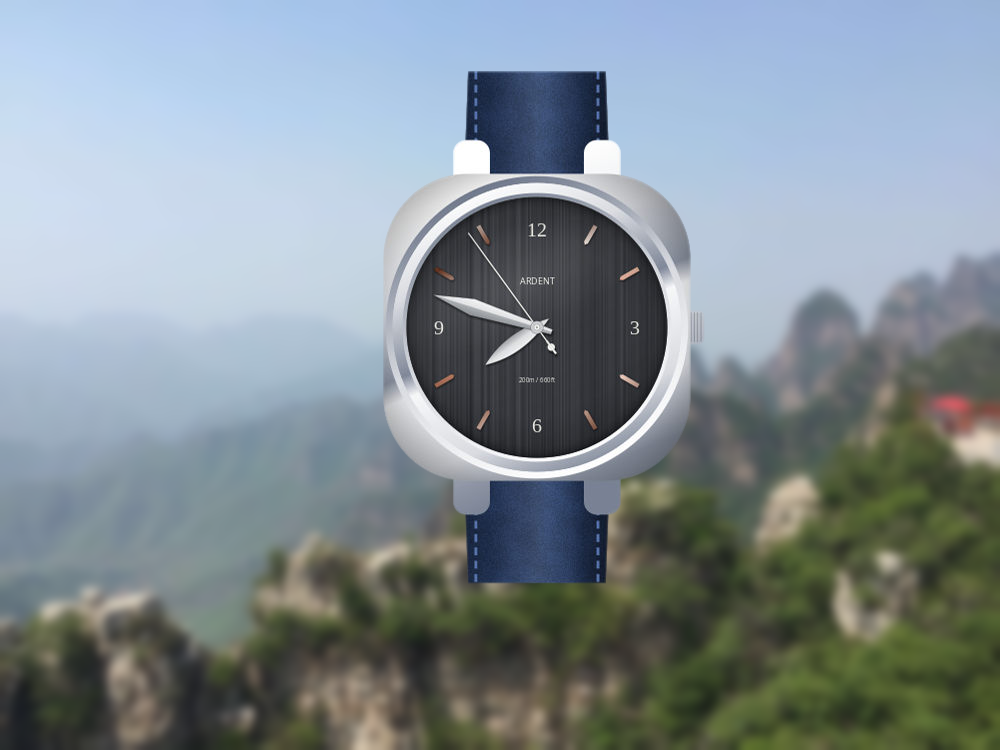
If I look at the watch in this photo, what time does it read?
7:47:54
